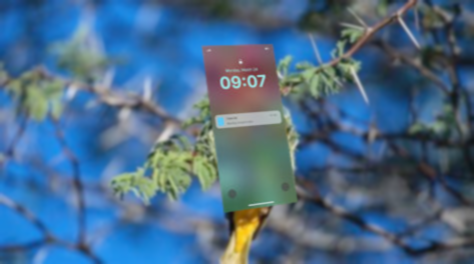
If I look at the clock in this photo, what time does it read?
9:07
